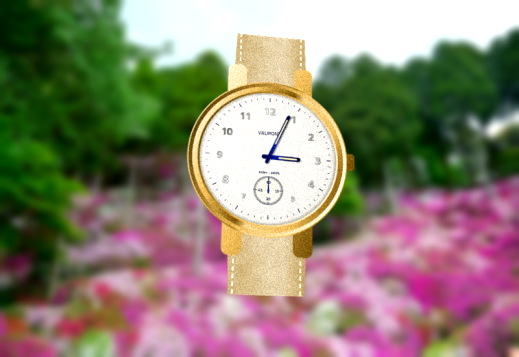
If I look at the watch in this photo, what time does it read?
3:04
